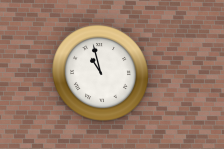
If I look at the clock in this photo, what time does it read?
10:58
